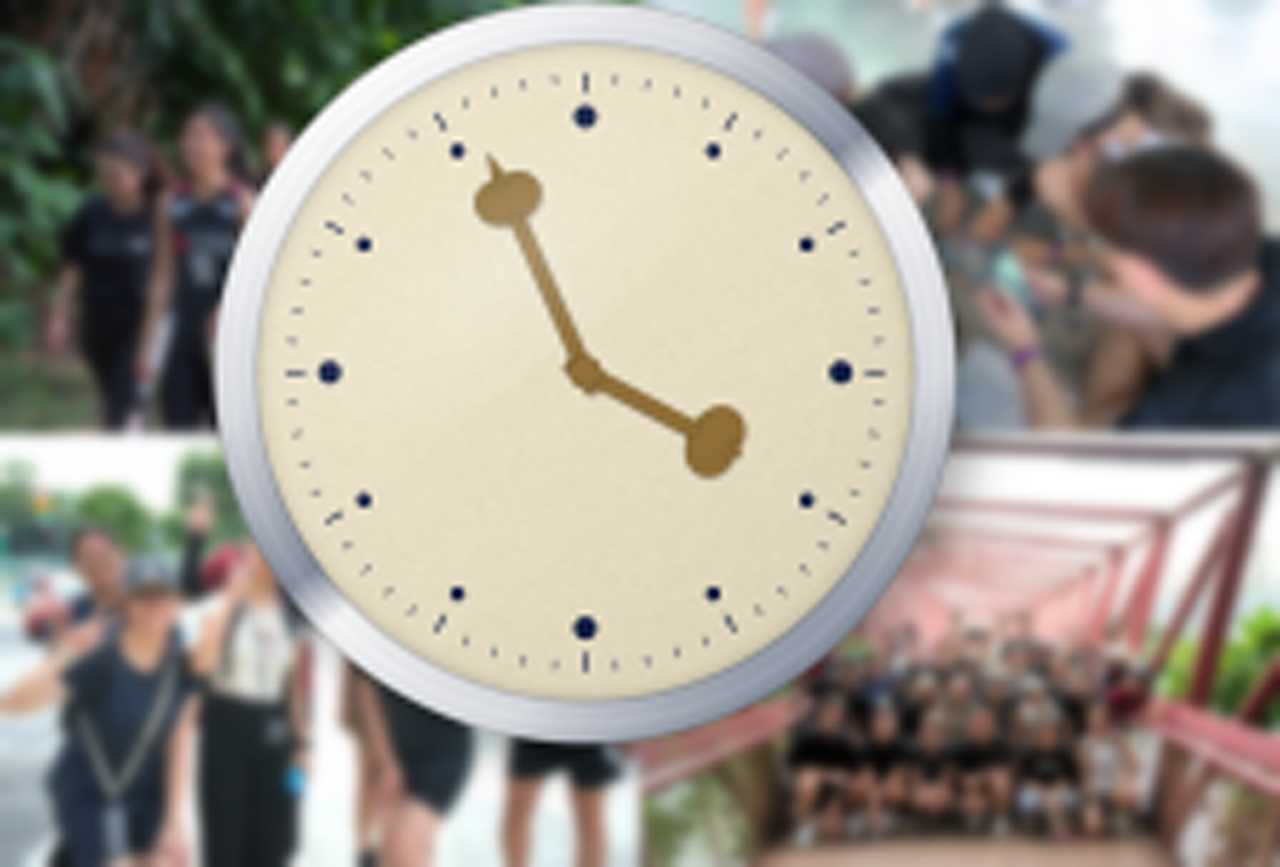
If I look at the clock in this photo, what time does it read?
3:56
